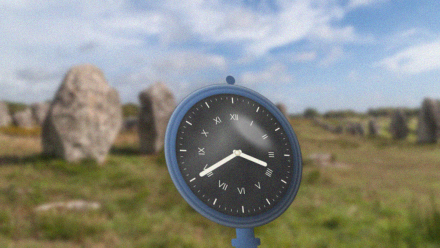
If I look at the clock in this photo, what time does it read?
3:40
